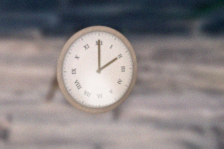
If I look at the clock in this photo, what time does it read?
2:00
